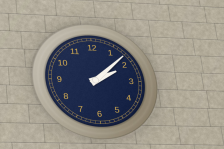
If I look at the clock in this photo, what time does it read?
2:08
